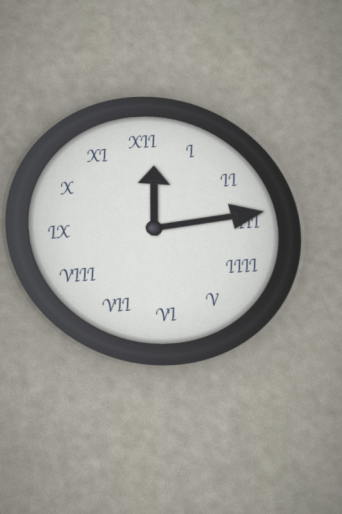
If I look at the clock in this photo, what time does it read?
12:14
